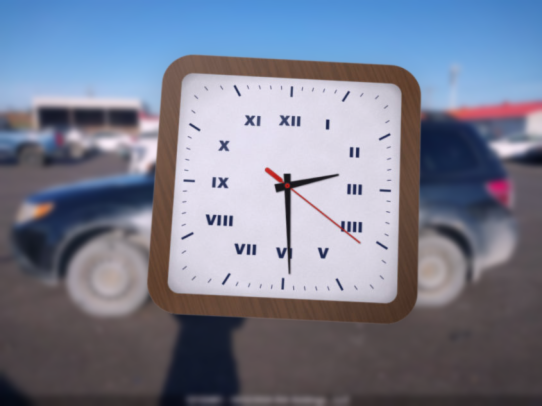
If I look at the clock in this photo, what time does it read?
2:29:21
